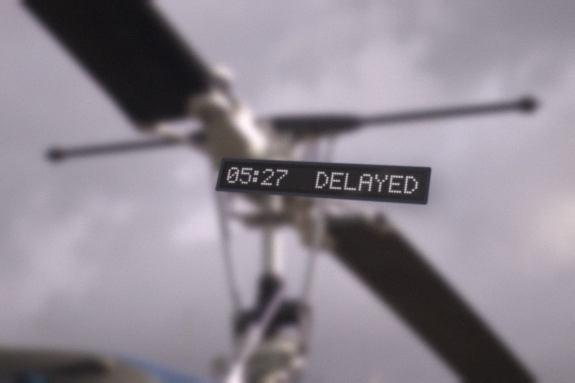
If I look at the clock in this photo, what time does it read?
5:27
